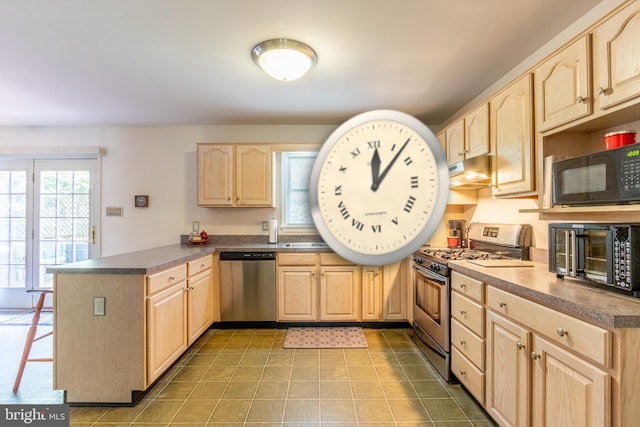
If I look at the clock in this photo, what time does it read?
12:07
